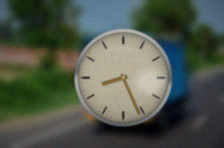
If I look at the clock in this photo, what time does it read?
8:26
